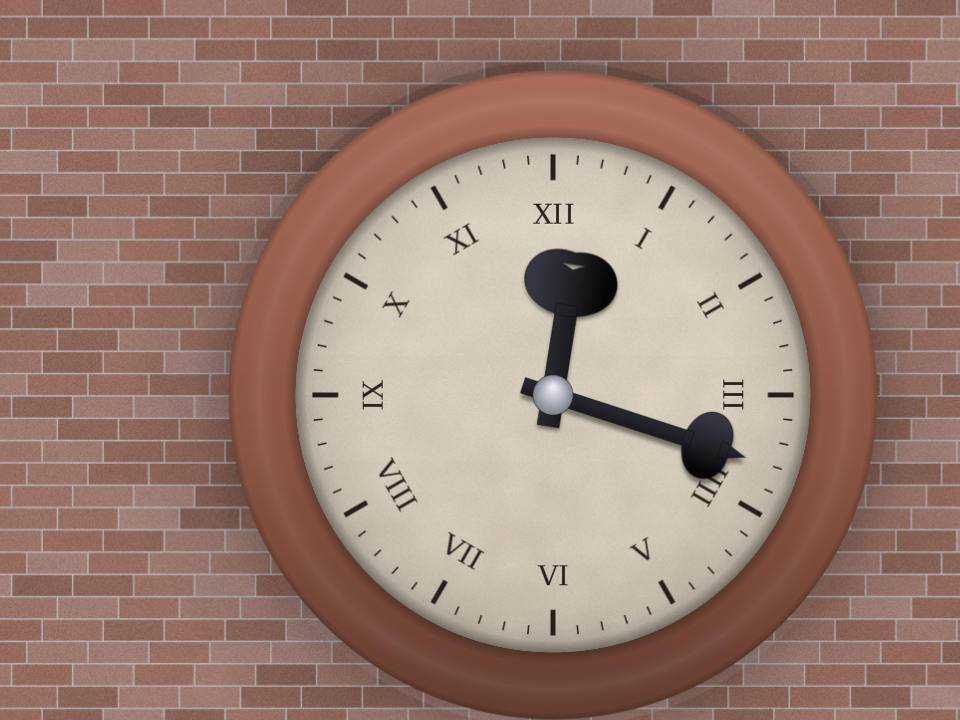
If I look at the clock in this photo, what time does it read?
12:18
